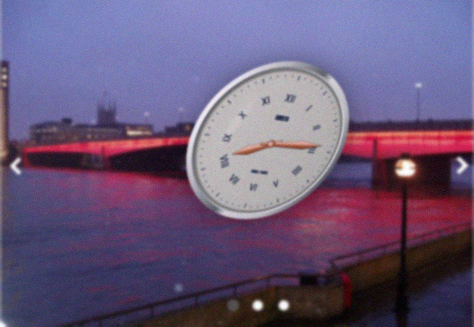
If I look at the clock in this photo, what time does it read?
8:14
